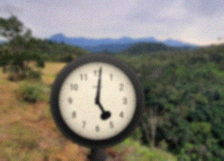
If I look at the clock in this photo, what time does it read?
5:01
